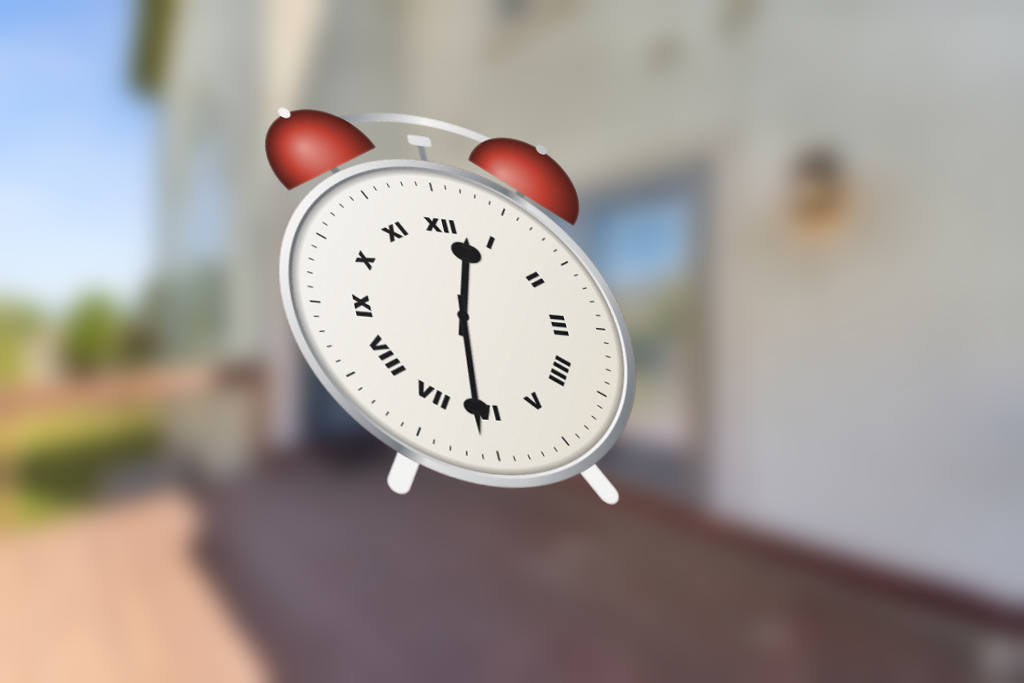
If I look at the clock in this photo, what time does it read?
12:31
